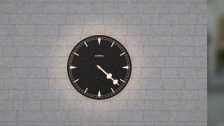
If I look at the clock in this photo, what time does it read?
4:22
